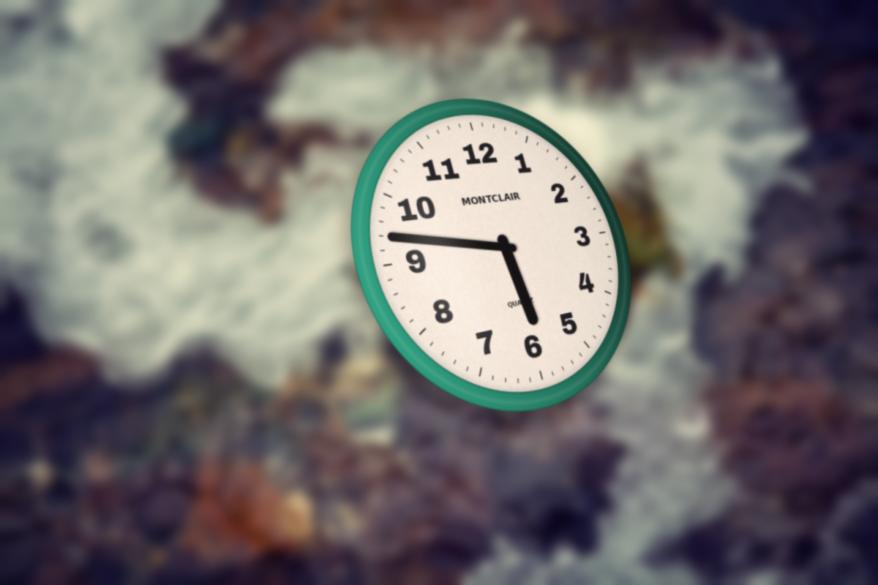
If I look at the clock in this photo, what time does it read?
5:47
